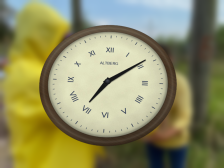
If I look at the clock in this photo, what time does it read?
7:09
